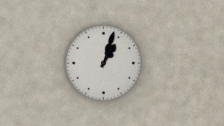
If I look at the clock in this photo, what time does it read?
1:03
